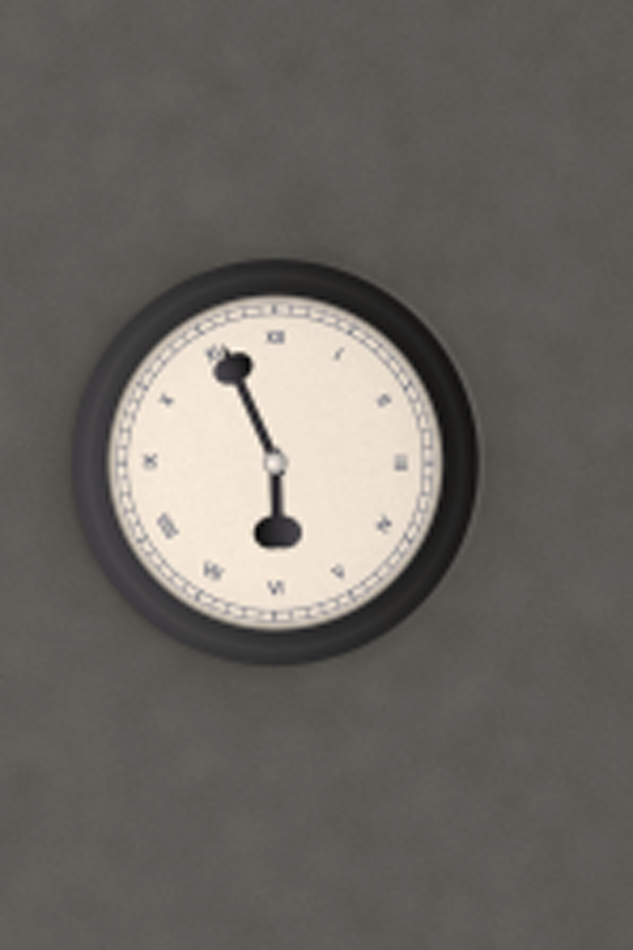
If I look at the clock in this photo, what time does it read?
5:56
